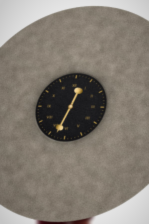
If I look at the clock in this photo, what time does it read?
12:33
